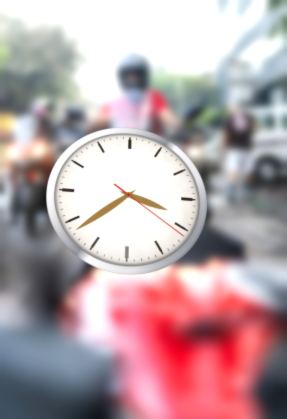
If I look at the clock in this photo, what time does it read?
3:38:21
